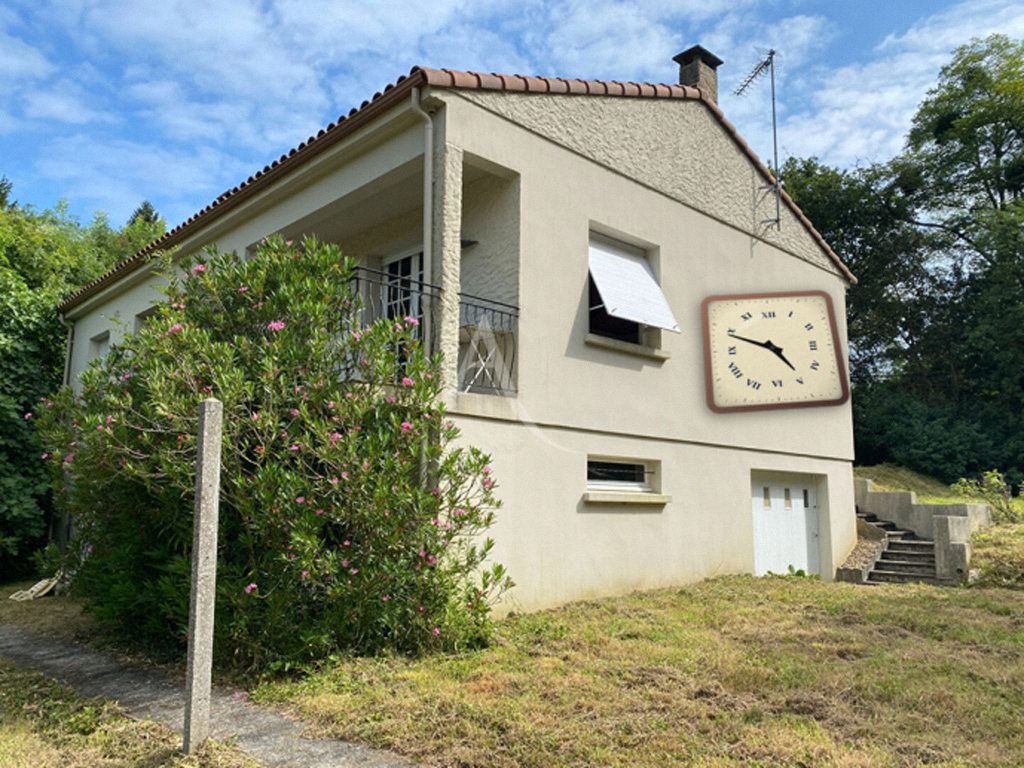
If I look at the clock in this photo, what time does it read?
4:49
